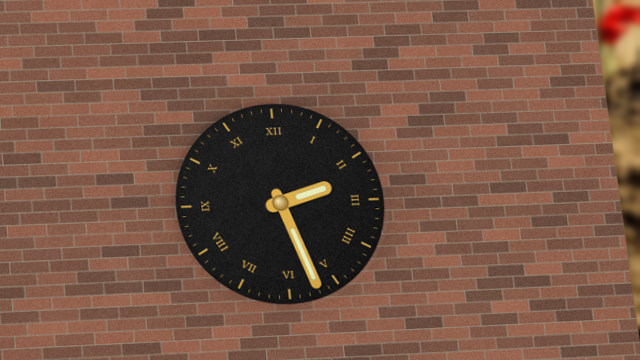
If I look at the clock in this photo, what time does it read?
2:27
